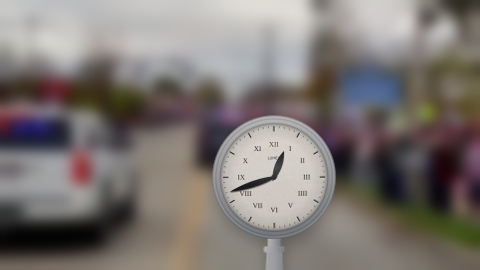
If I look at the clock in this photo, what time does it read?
12:42
